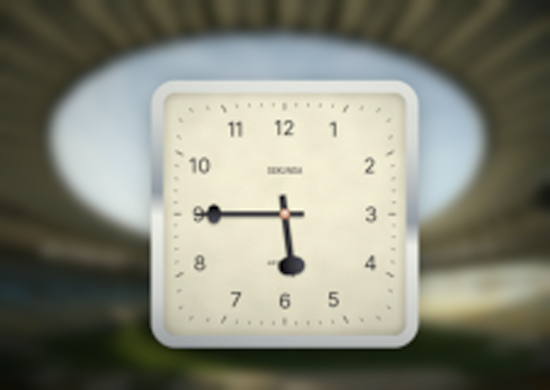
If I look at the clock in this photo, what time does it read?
5:45
